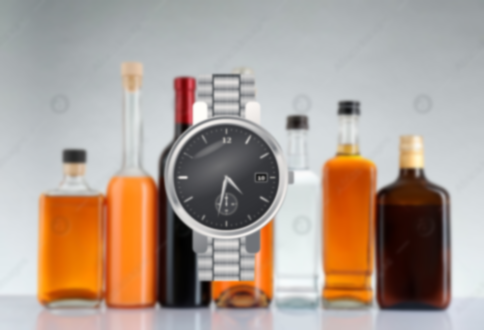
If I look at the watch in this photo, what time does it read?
4:32
